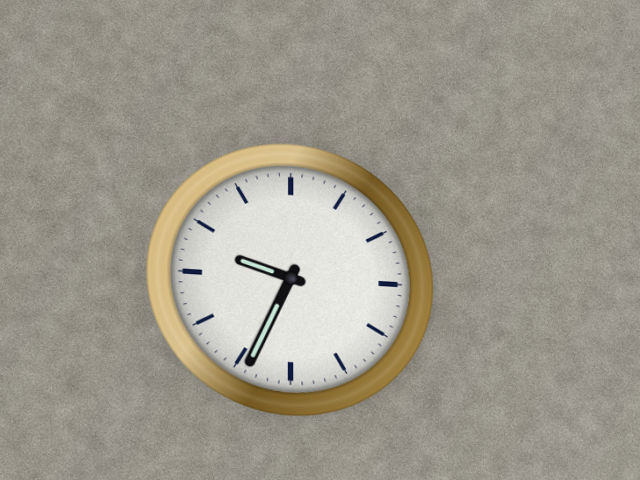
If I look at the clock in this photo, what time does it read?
9:34
